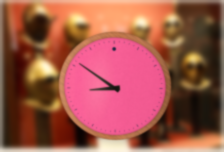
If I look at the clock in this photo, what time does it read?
8:51
